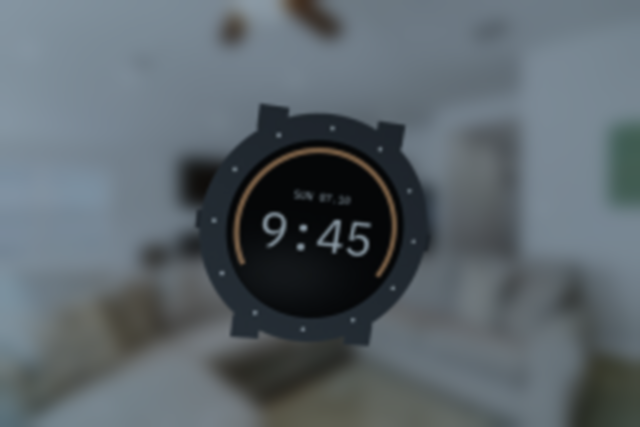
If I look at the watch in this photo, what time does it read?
9:45
